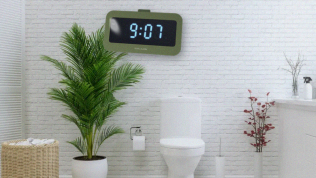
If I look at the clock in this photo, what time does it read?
9:07
